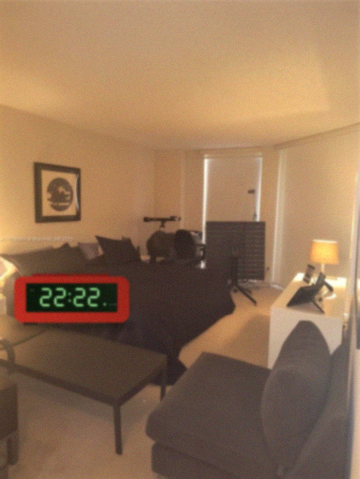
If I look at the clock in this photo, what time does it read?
22:22
